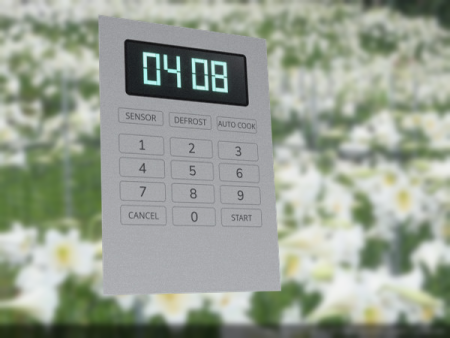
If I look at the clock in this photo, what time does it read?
4:08
